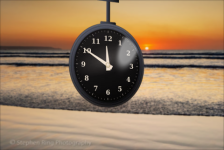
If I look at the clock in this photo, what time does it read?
11:50
